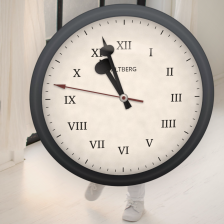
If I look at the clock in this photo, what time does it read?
10:56:47
